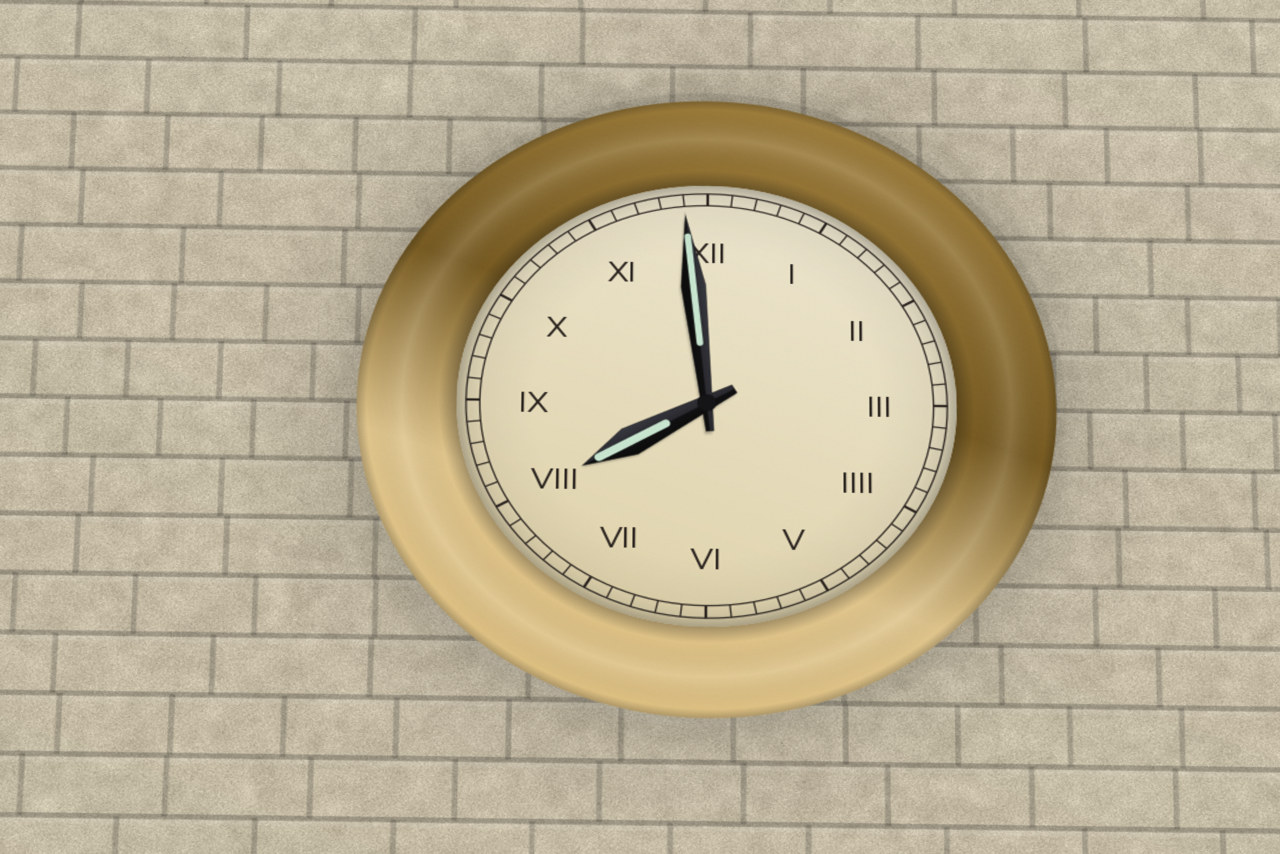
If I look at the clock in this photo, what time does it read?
7:59
